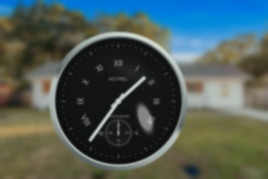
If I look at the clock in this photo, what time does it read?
1:36
